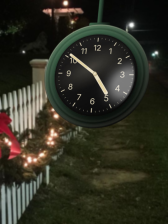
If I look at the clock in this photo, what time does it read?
4:51
